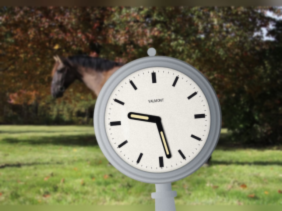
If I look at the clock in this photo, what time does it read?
9:28
